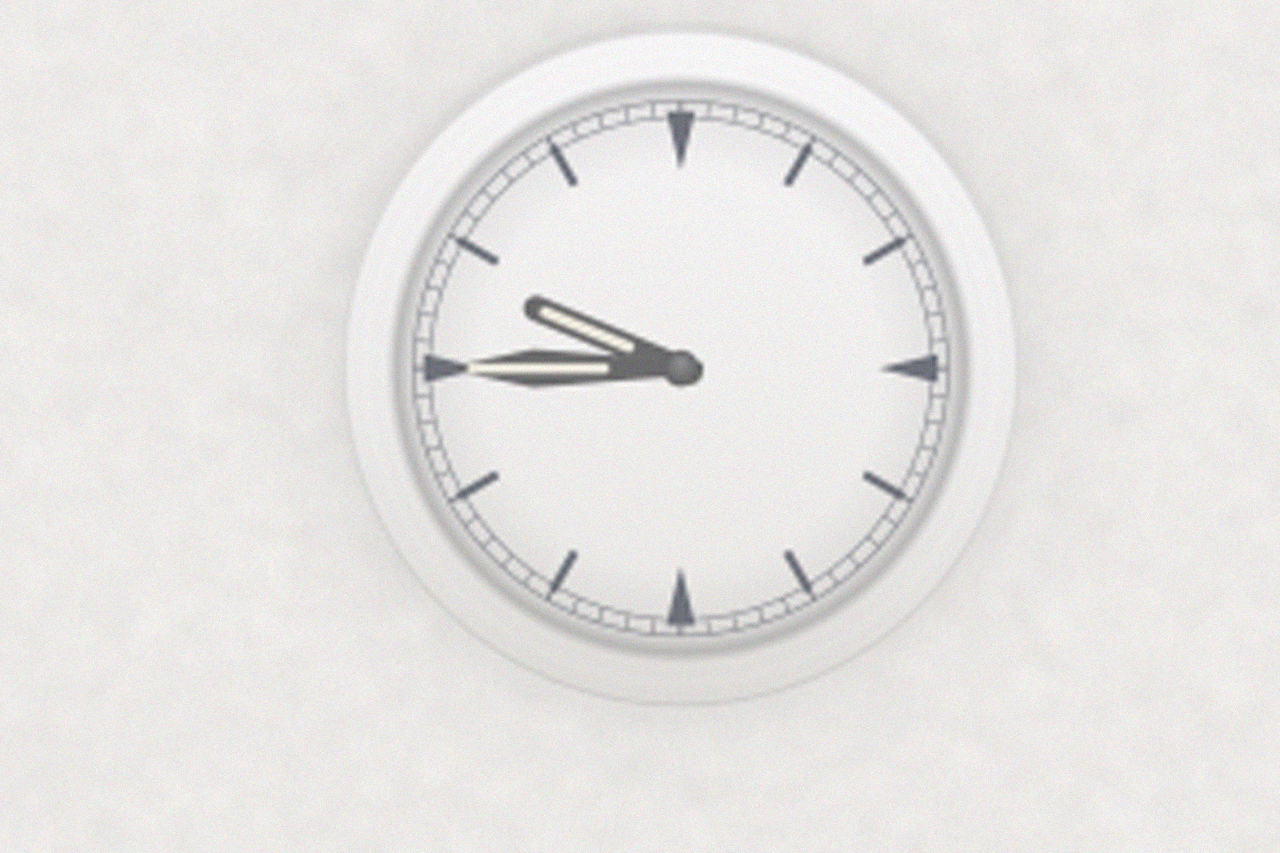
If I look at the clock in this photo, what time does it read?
9:45
